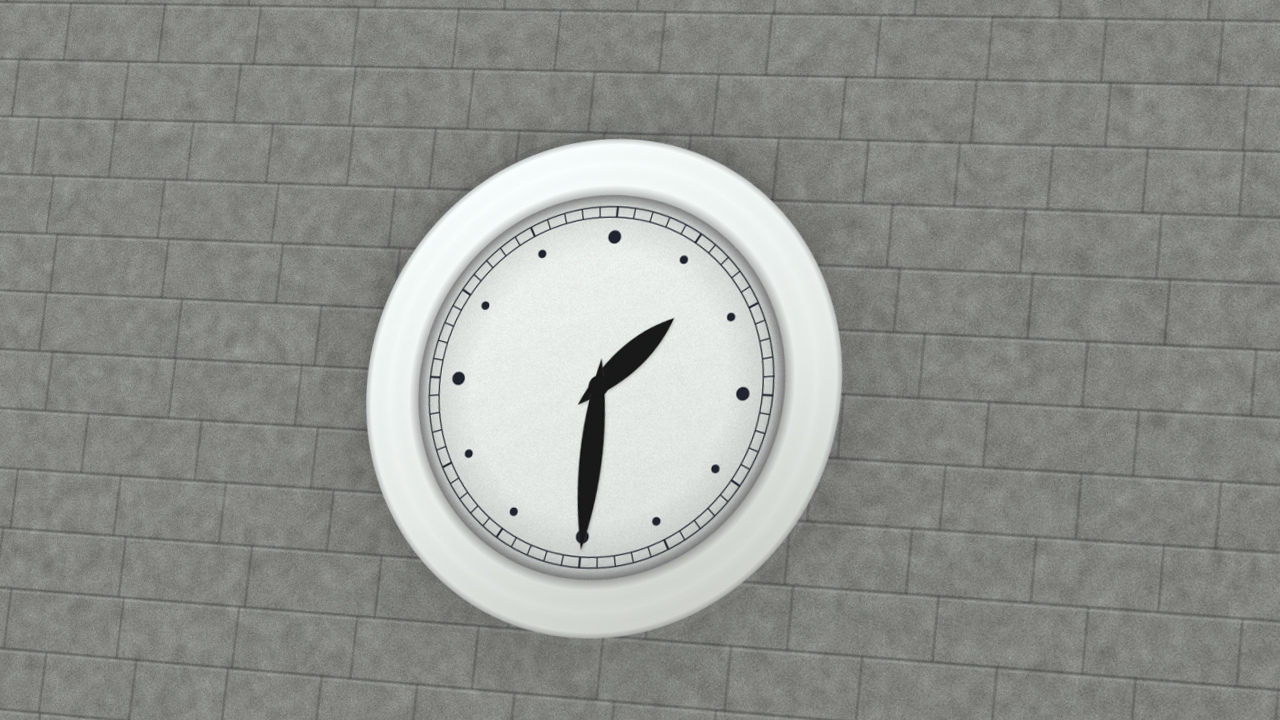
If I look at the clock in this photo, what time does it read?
1:30
